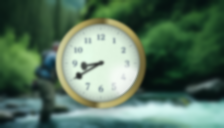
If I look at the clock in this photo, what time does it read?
8:40
